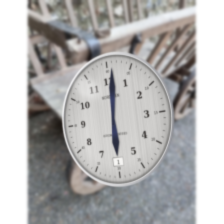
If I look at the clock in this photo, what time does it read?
6:01
